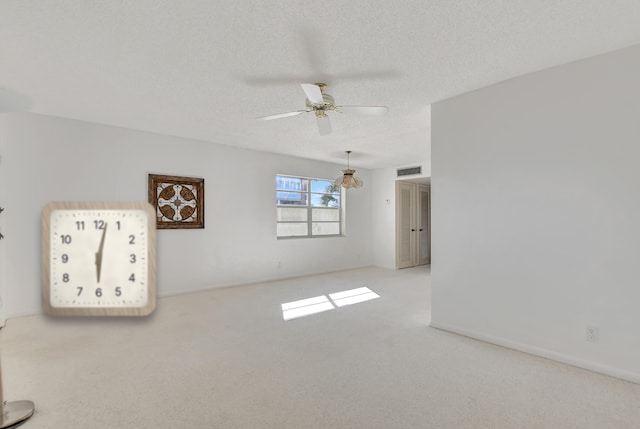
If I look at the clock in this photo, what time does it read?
6:02
